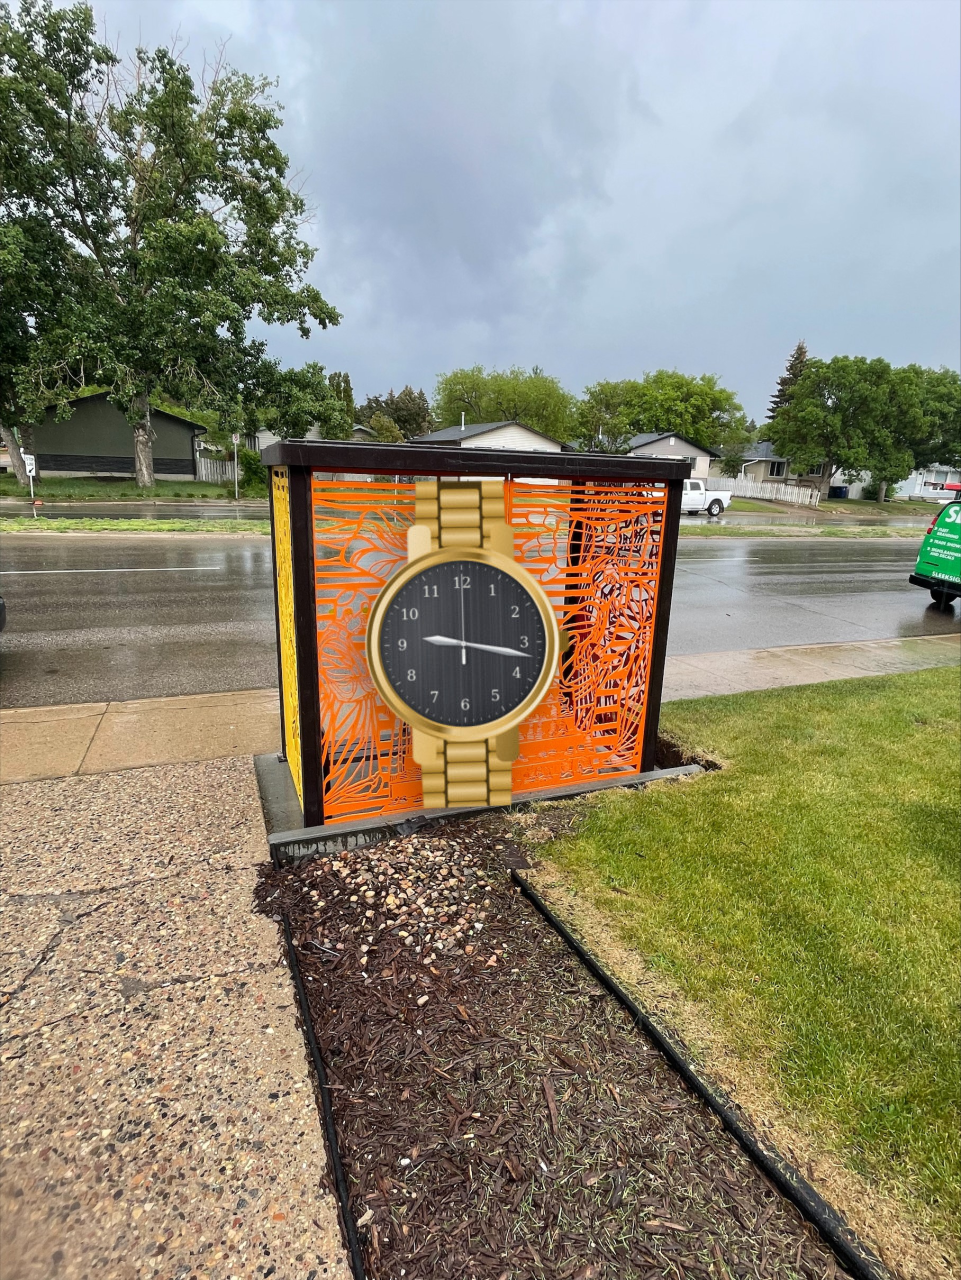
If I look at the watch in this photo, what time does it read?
9:17:00
